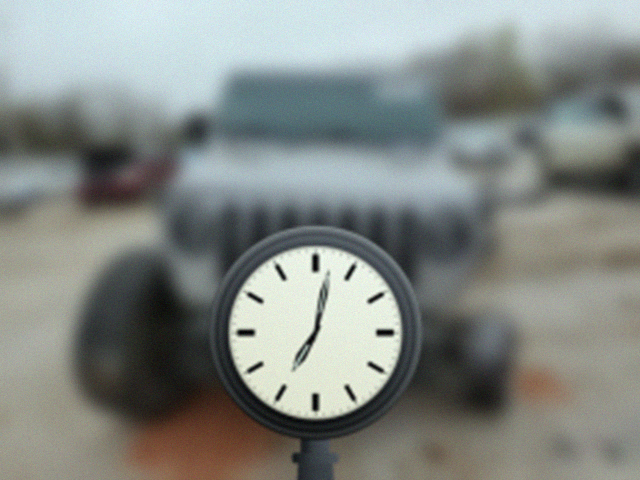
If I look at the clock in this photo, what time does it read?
7:02
